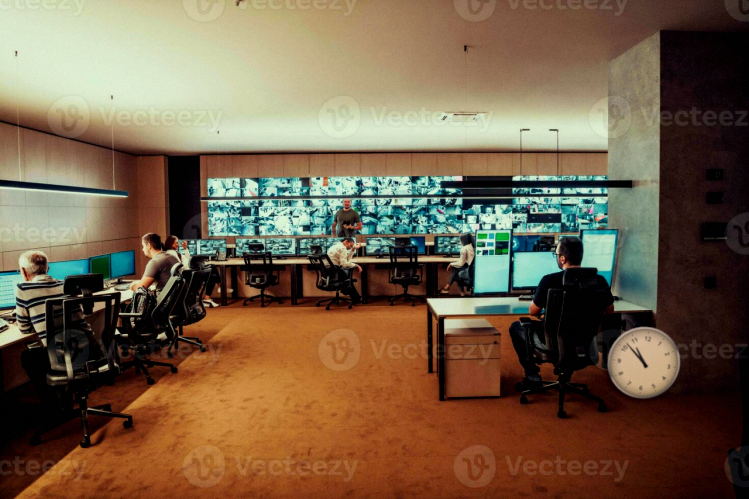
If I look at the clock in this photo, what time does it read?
10:52
